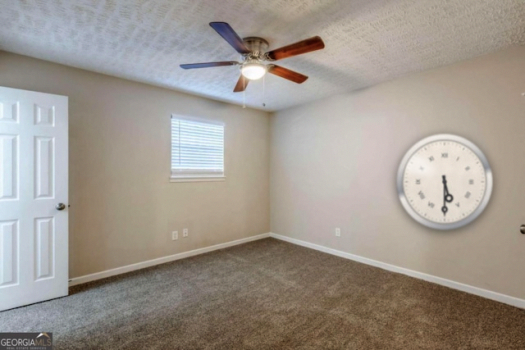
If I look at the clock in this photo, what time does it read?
5:30
